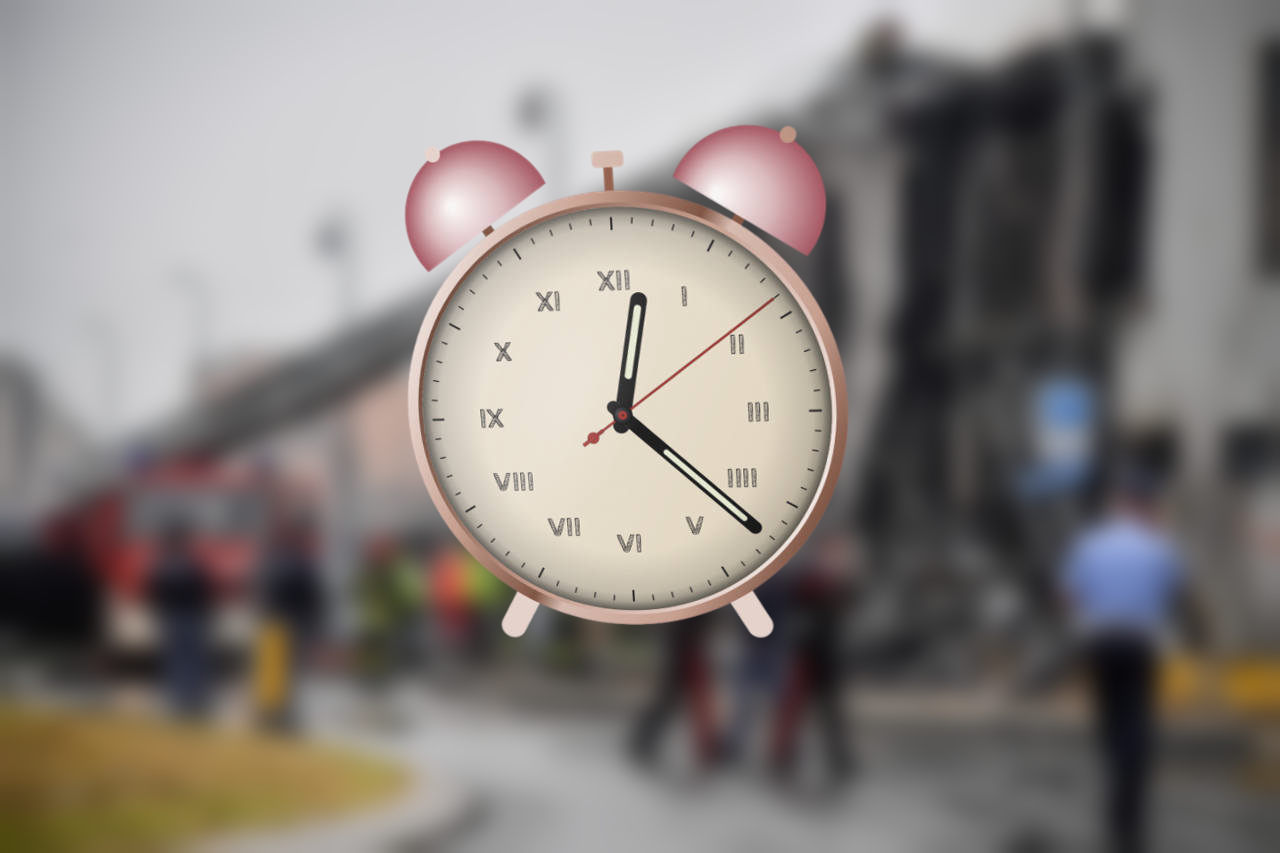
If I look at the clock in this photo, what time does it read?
12:22:09
